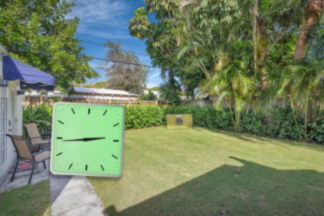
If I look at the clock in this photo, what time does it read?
2:44
